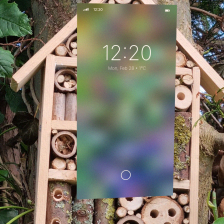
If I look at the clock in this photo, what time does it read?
12:20
